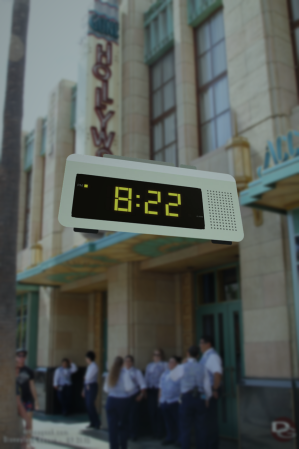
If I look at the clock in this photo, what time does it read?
8:22
